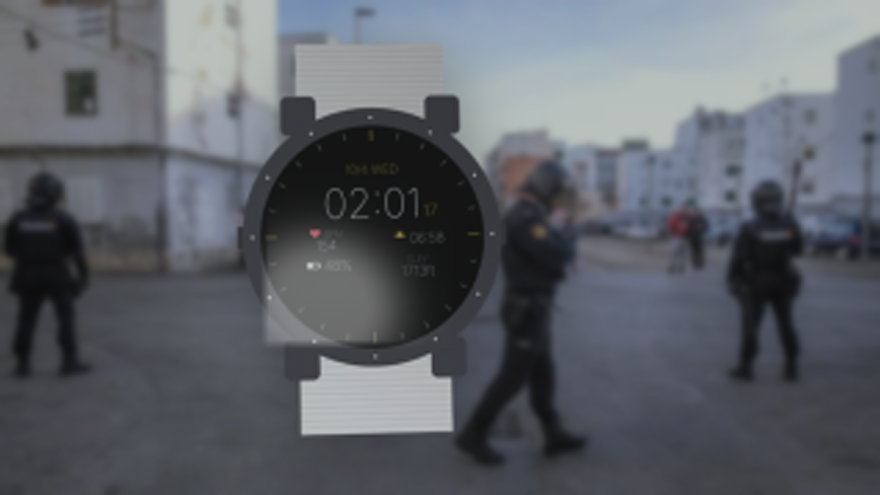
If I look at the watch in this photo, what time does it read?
2:01
